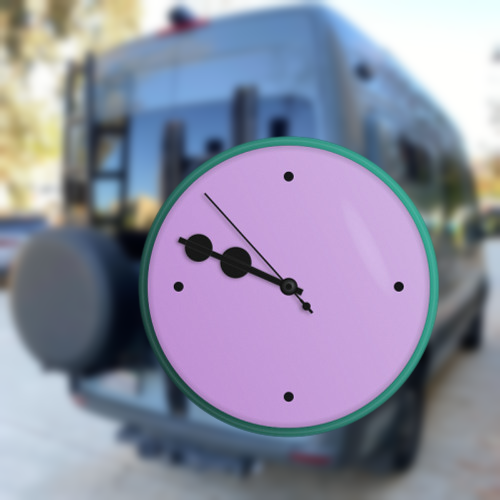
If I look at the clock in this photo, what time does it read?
9:48:53
